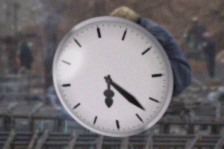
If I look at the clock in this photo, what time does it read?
6:23
